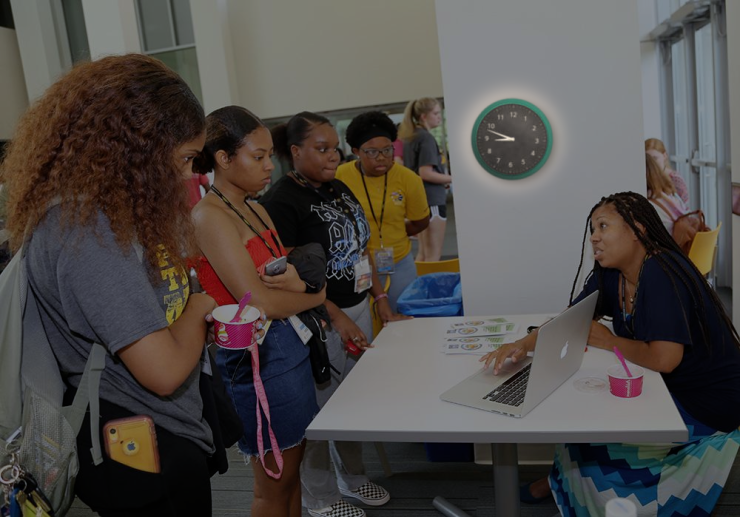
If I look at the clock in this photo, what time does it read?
8:48
